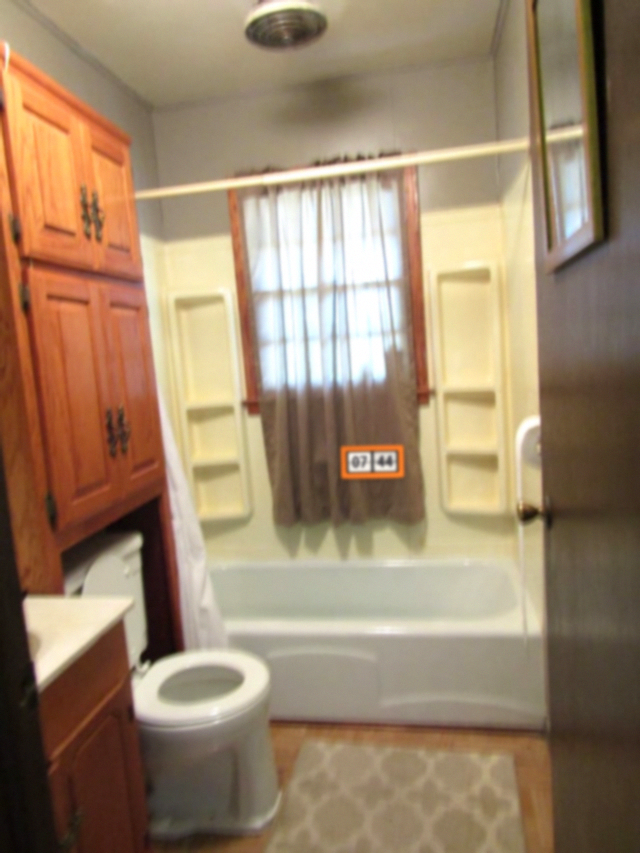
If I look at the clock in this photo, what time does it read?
7:44
